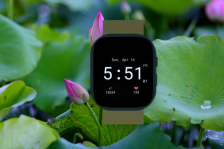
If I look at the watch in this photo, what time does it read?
5:51
